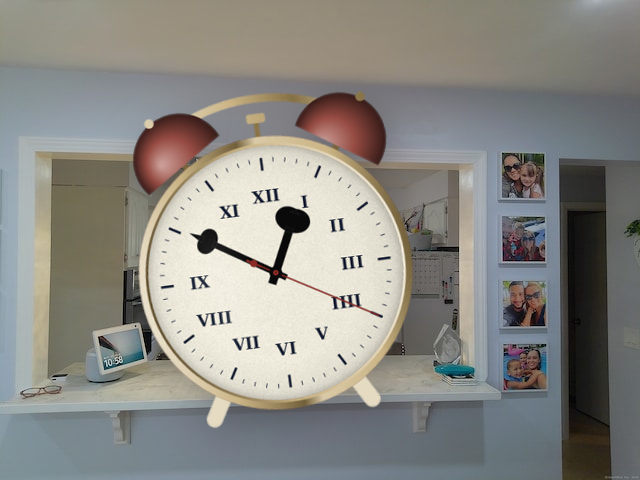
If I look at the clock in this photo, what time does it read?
12:50:20
